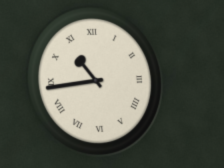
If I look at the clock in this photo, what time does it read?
10:44
